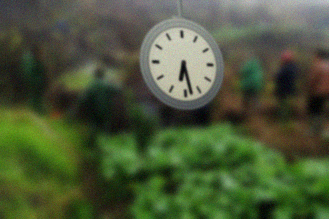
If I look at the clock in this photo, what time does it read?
6:28
